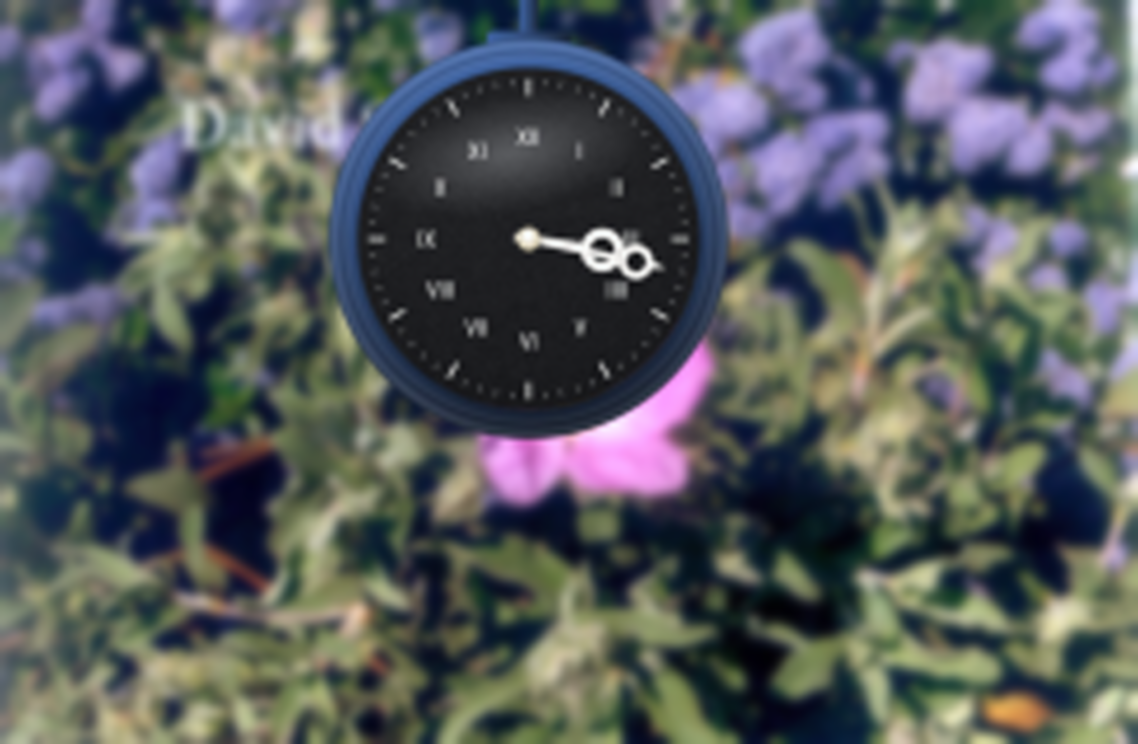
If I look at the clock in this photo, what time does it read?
3:17
